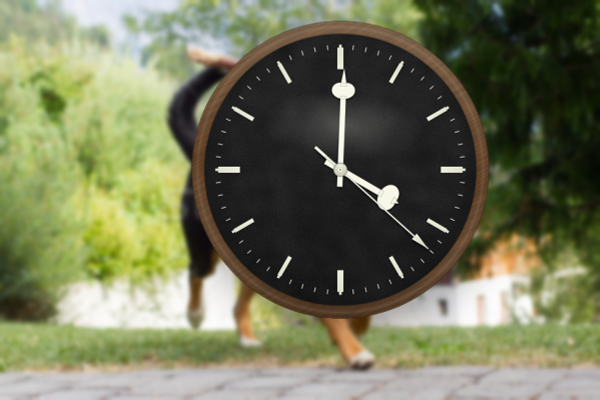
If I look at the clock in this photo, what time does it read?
4:00:22
